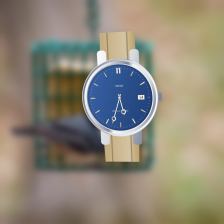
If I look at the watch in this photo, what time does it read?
5:33
